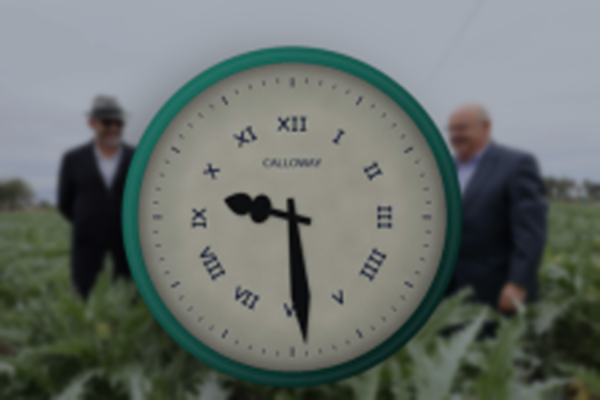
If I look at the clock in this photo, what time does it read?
9:29
